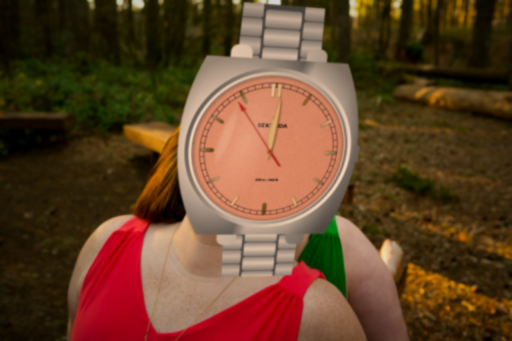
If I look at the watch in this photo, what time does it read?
12:00:54
